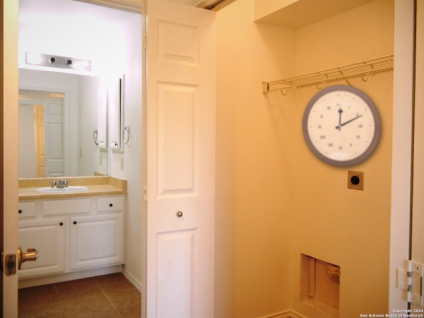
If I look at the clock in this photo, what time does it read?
12:11
